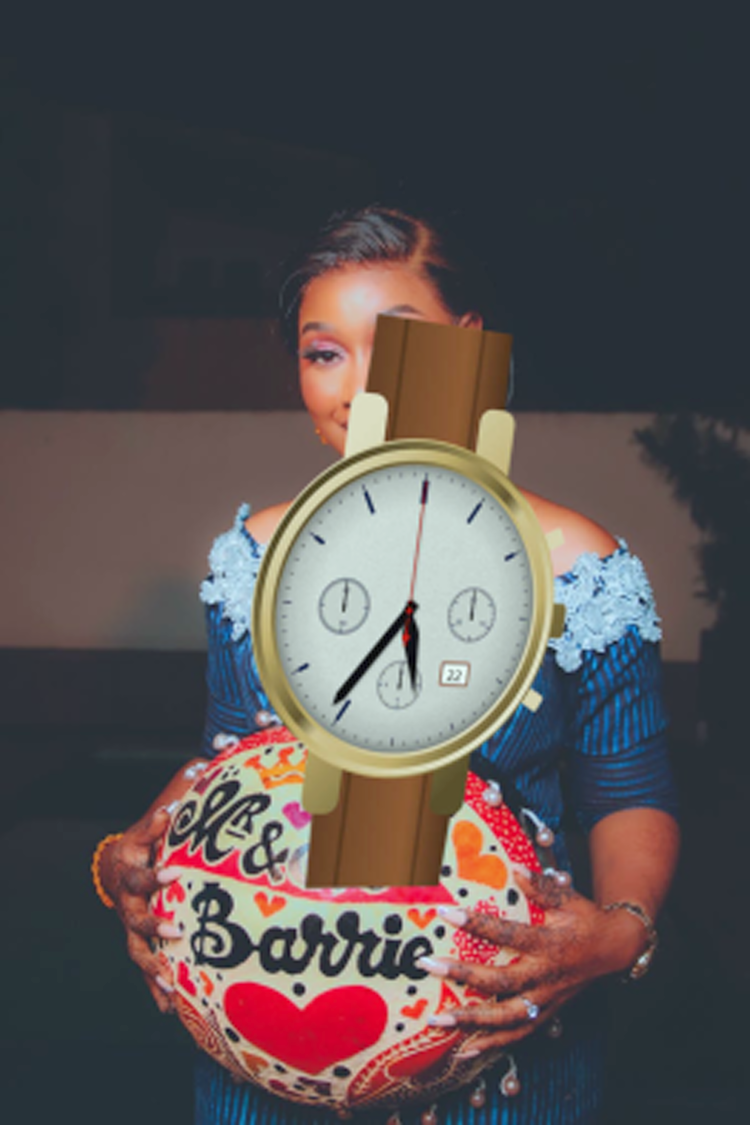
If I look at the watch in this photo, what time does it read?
5:36
